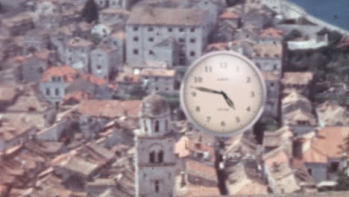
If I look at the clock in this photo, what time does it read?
4:47
